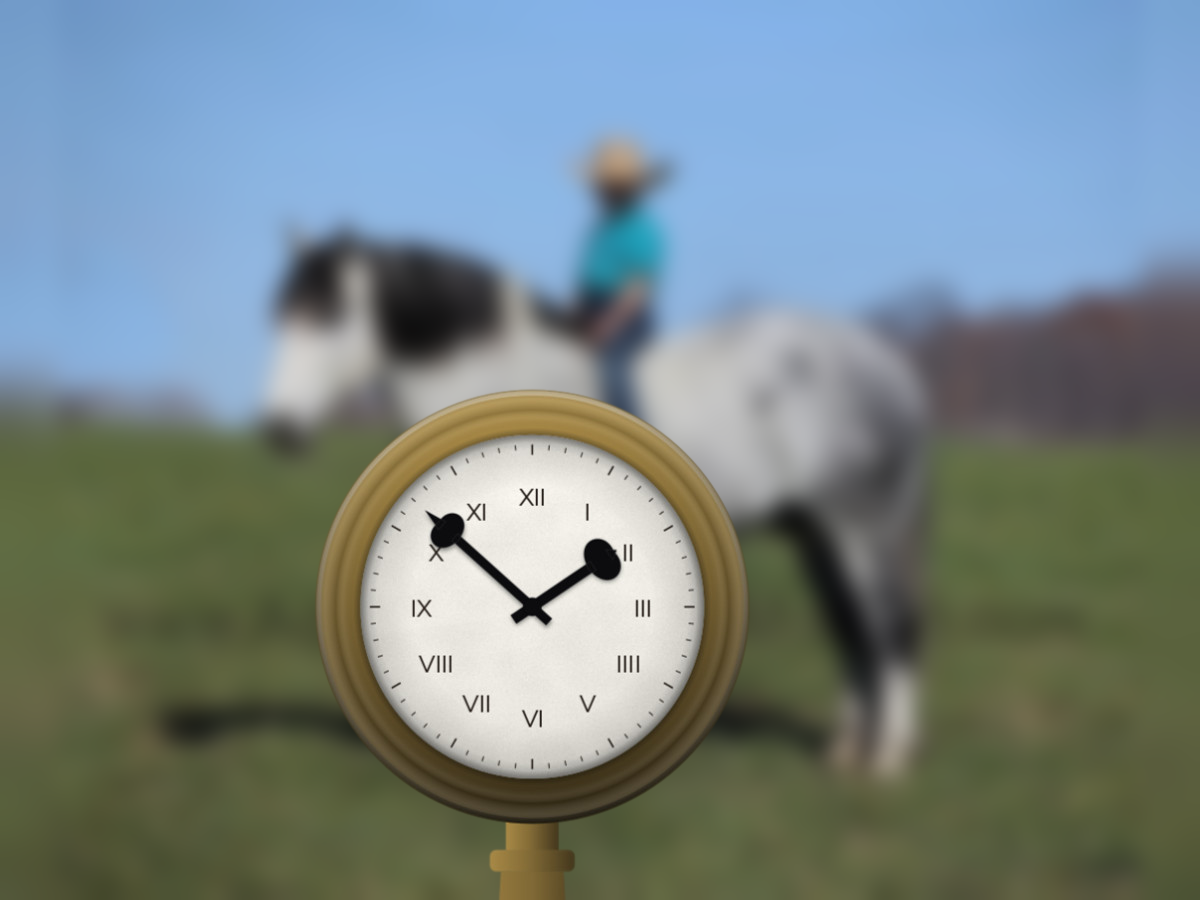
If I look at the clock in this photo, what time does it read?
1:52
